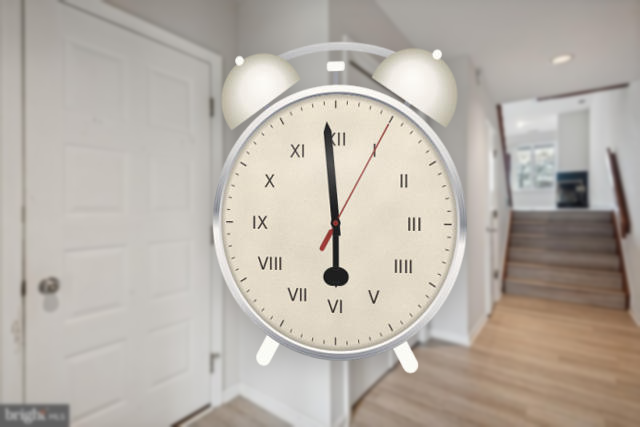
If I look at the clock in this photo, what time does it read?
5:59:05
